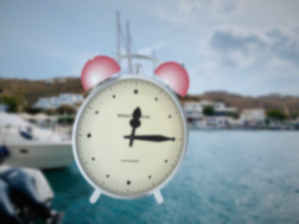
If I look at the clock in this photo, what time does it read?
12:15
